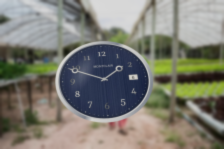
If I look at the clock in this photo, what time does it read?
1:49
